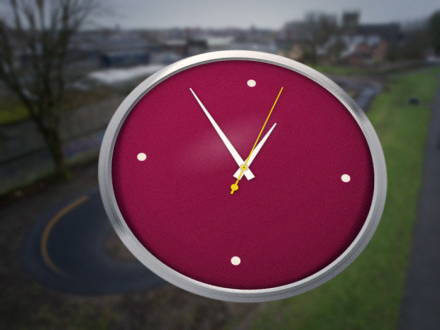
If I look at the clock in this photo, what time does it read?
12:54:03
